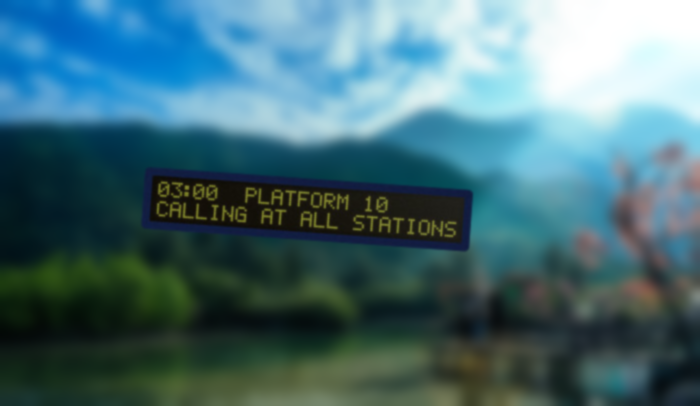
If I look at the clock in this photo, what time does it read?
3:00
